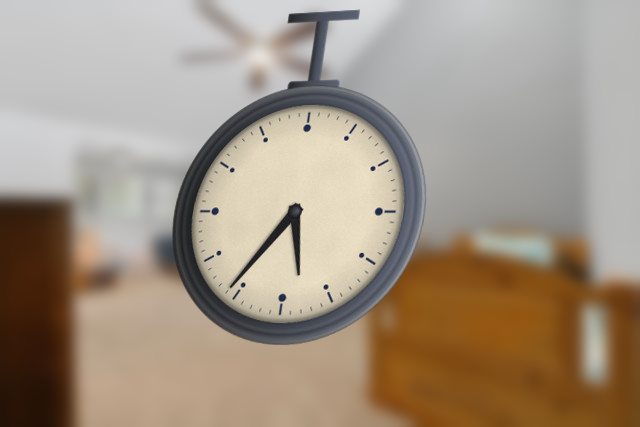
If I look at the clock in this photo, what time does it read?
5:36
